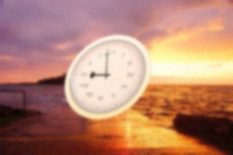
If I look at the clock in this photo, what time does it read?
8:58
